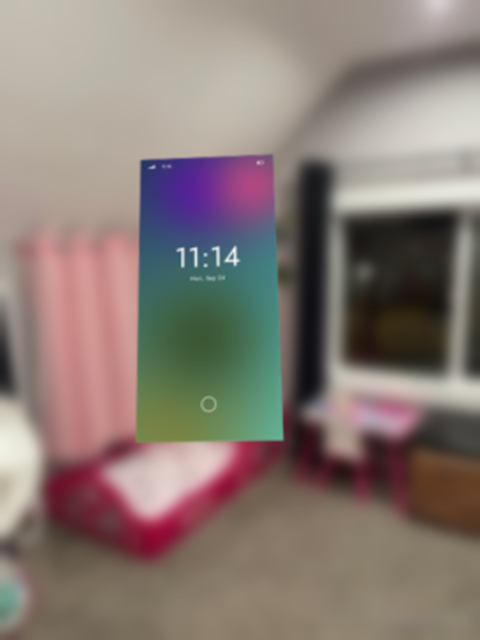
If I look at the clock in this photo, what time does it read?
11:14
